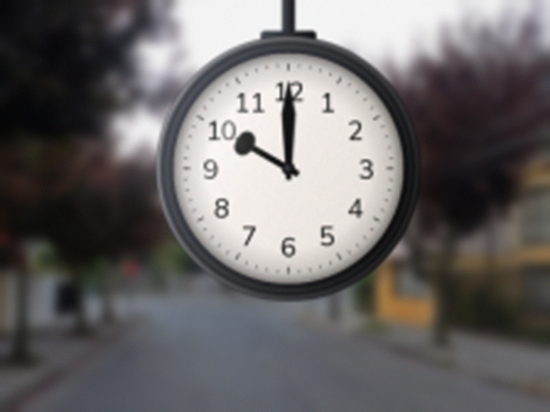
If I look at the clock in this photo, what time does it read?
10:00
